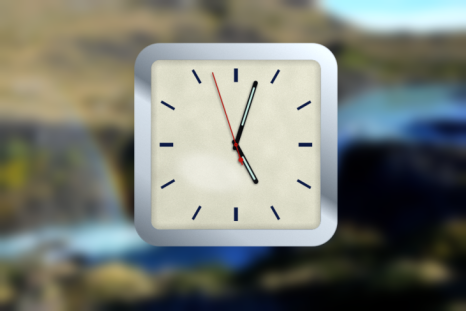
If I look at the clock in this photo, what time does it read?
5:02:57
